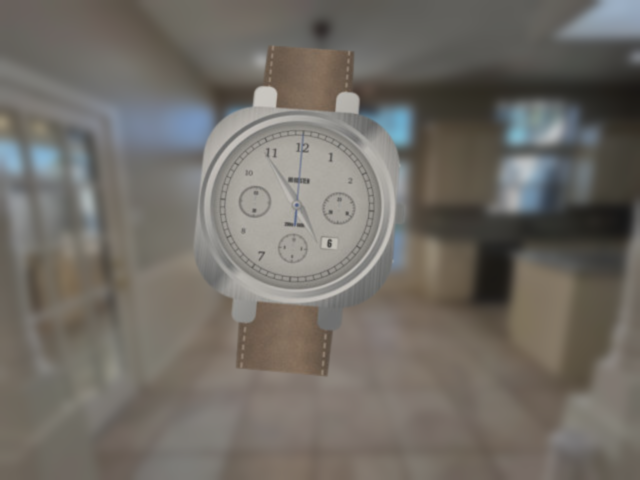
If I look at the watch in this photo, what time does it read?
4:54
